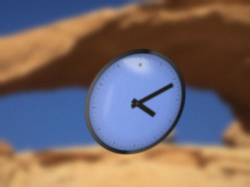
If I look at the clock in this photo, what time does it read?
4:11
